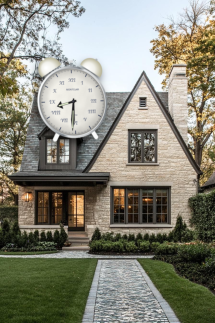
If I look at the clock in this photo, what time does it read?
8:31
